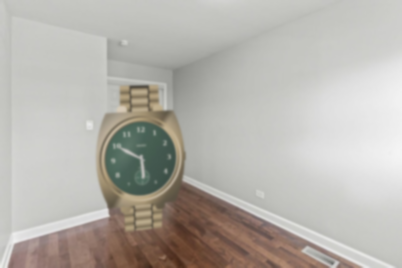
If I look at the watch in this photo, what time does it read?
5:50
